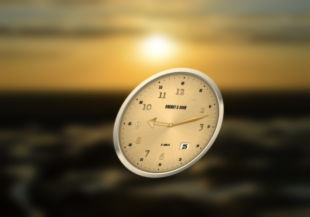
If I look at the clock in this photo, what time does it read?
9:12
